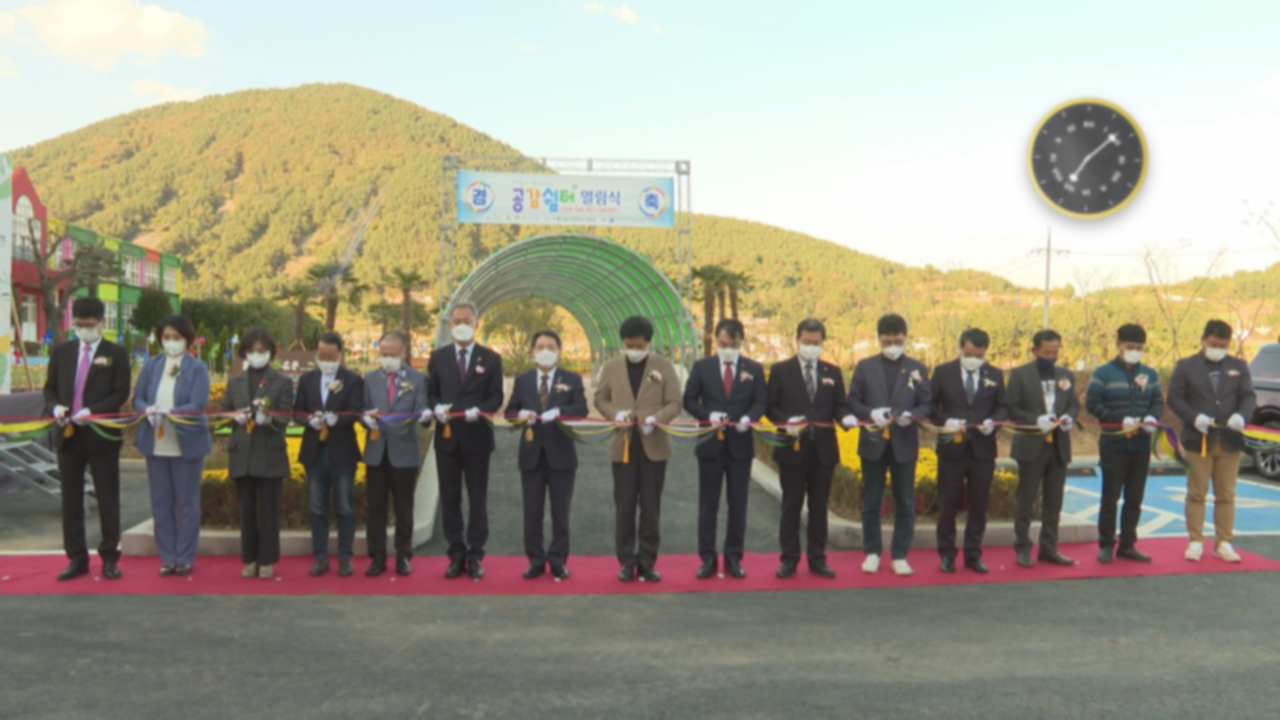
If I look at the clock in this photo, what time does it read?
7:08
